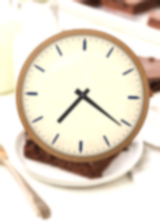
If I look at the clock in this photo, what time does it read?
7:21
